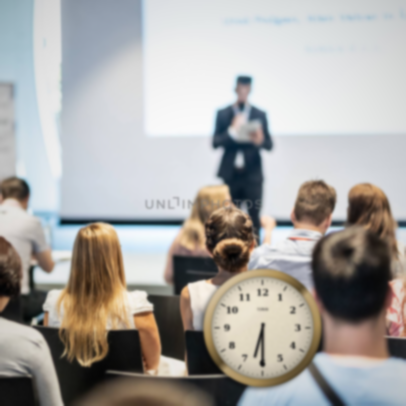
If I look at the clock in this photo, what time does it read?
6:30
